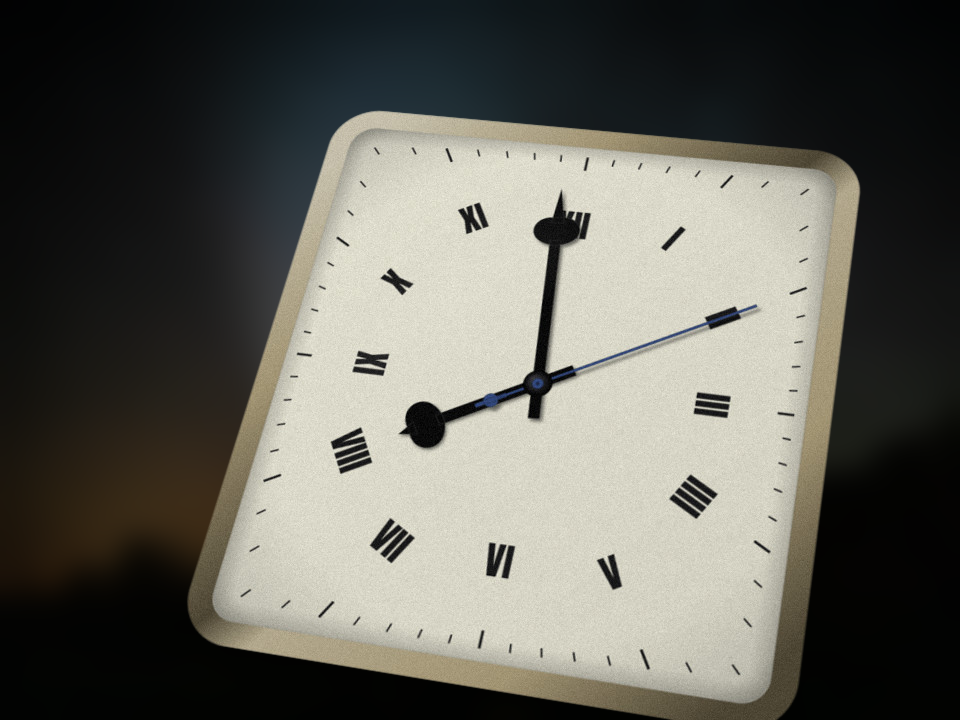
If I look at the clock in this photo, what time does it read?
7:59:10
